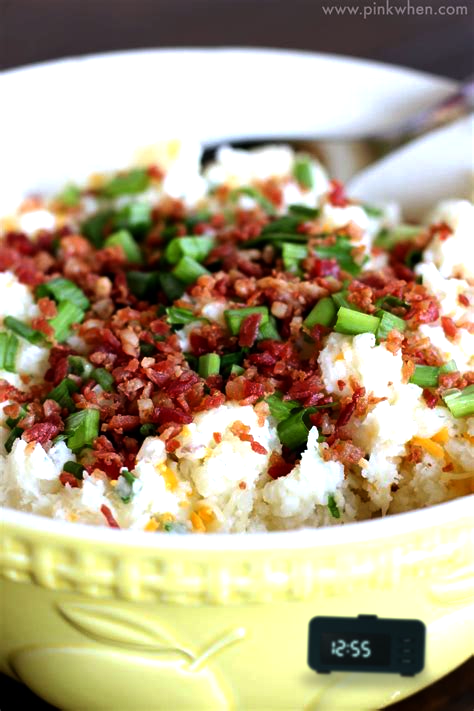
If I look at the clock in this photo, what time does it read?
12:55
